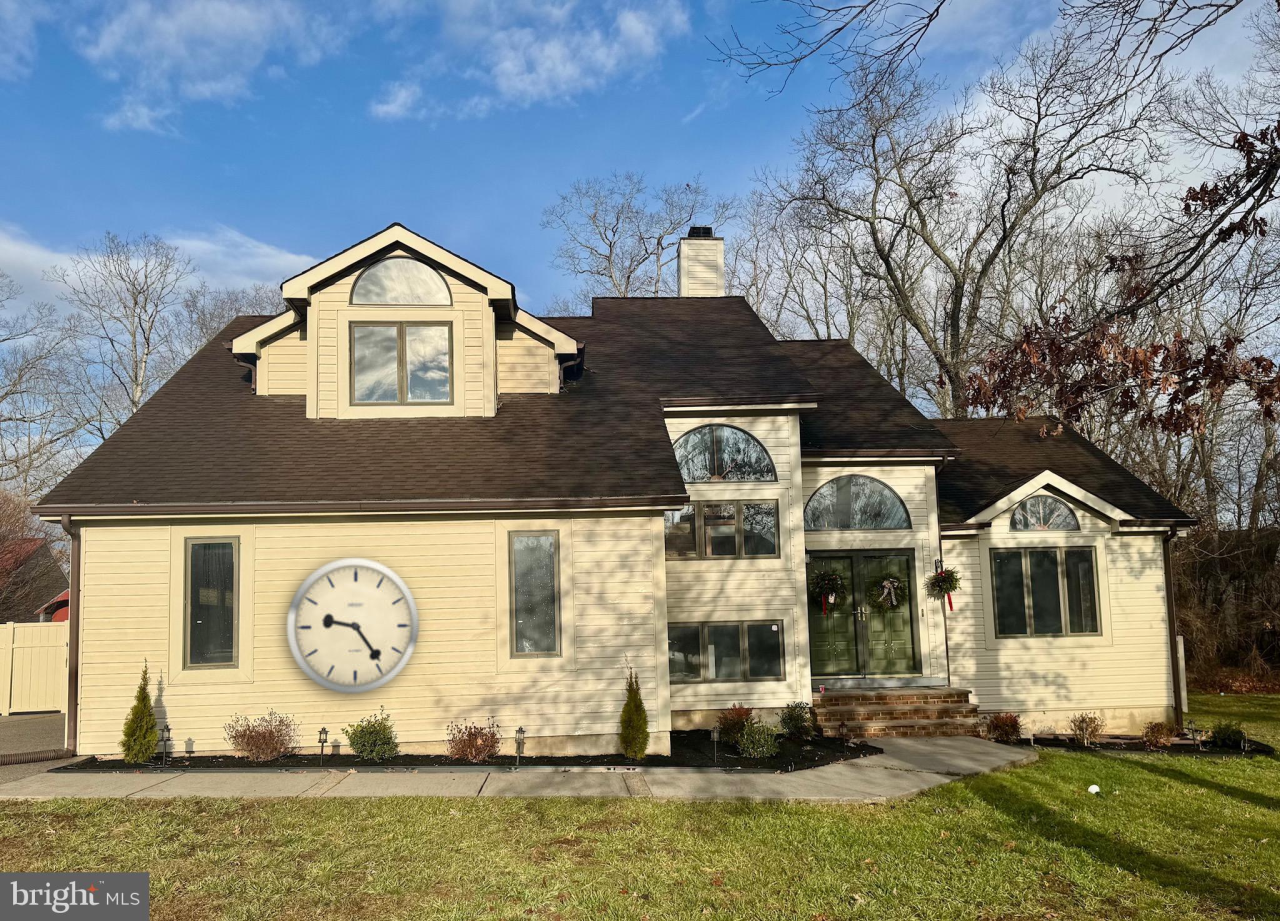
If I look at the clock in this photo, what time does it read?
9:24
